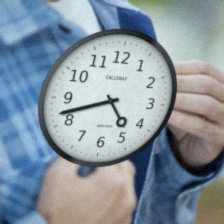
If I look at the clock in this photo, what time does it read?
4:42
